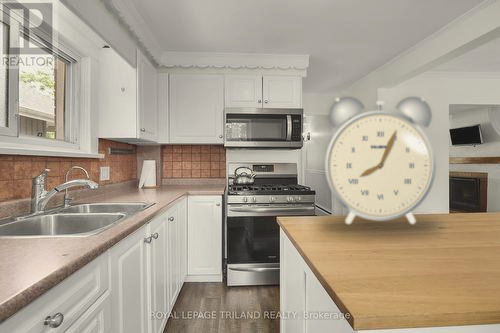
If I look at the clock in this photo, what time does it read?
8:04
